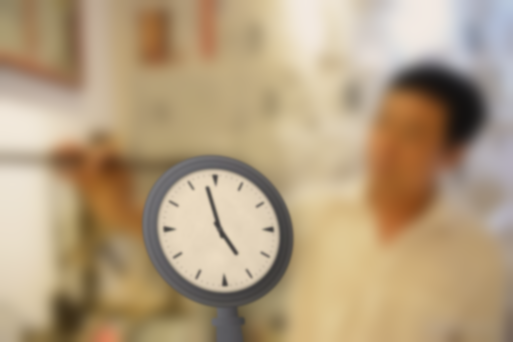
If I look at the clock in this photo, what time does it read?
4:58
